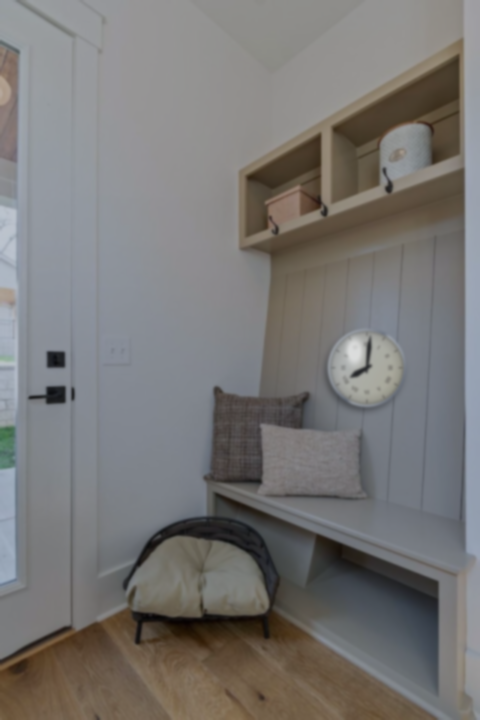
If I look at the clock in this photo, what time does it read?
8:01
